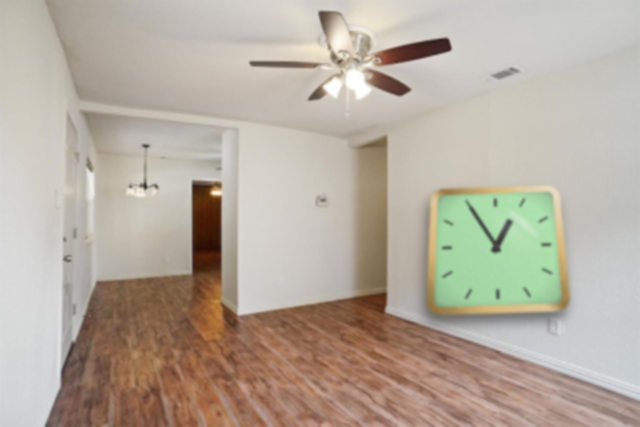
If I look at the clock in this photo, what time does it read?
12:55
